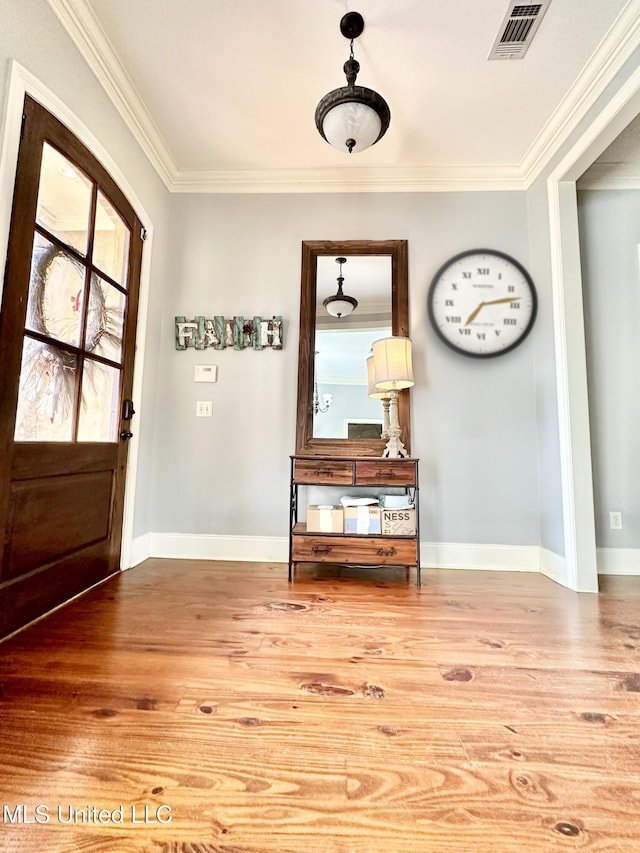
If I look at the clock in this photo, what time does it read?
7:13
